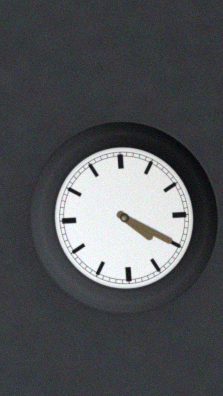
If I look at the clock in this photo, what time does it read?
4:20
